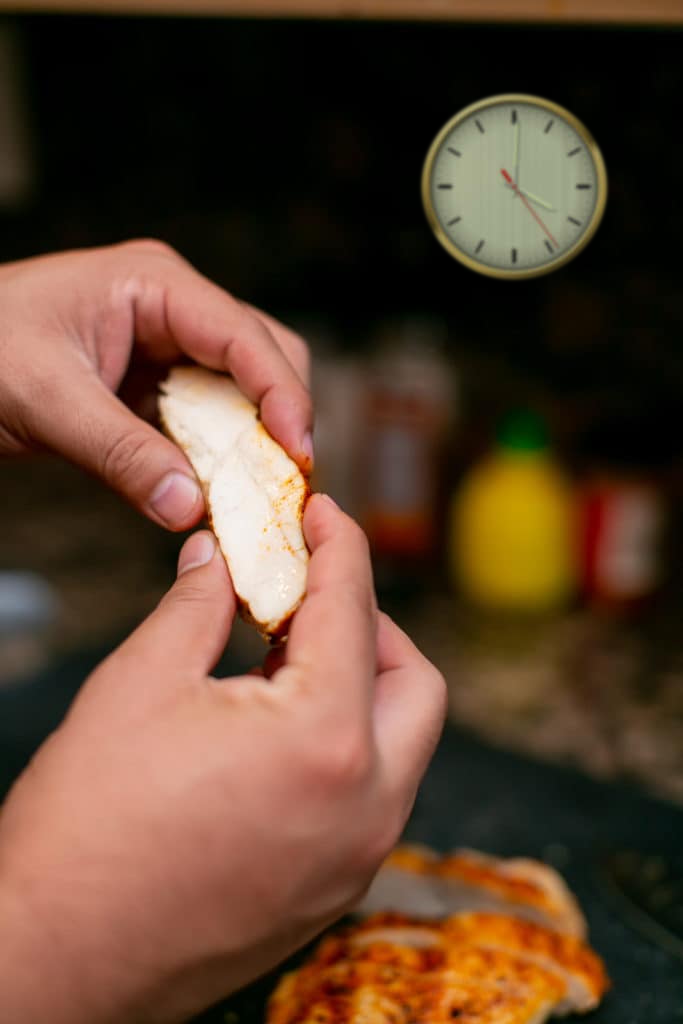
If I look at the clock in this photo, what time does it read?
4:00:24
